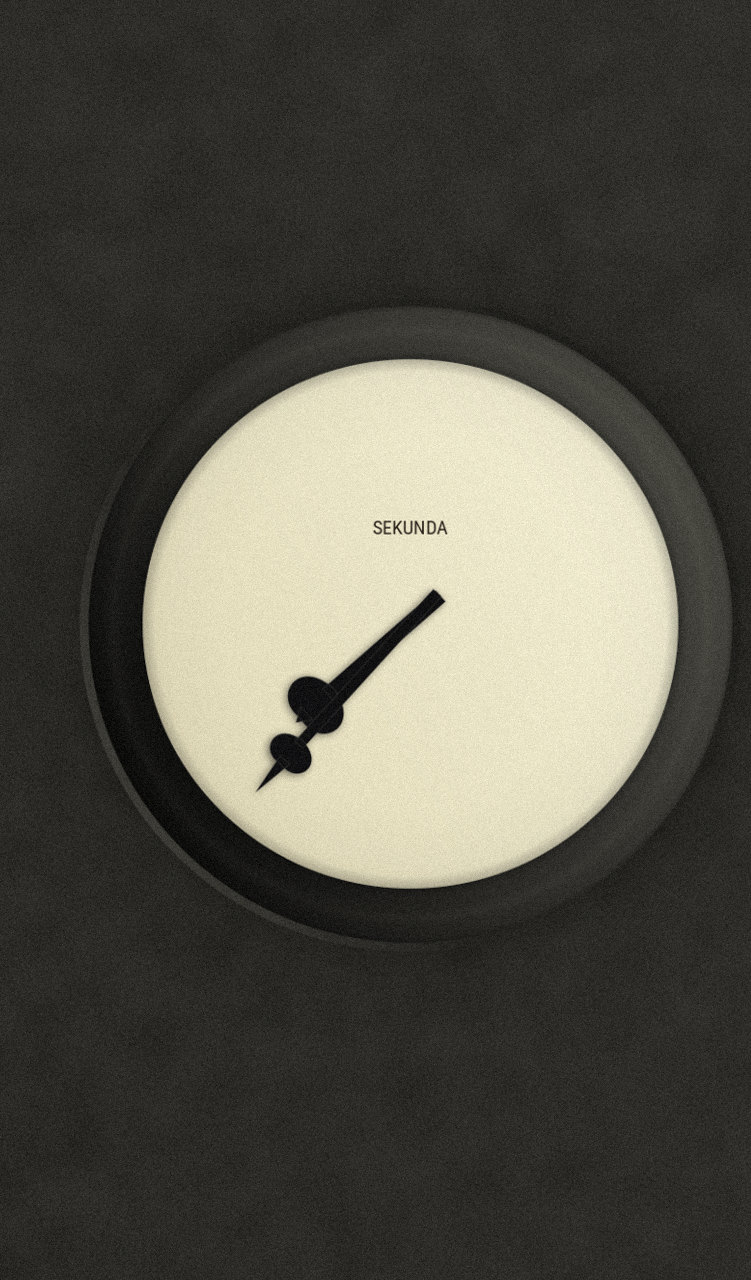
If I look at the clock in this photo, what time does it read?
7:37
